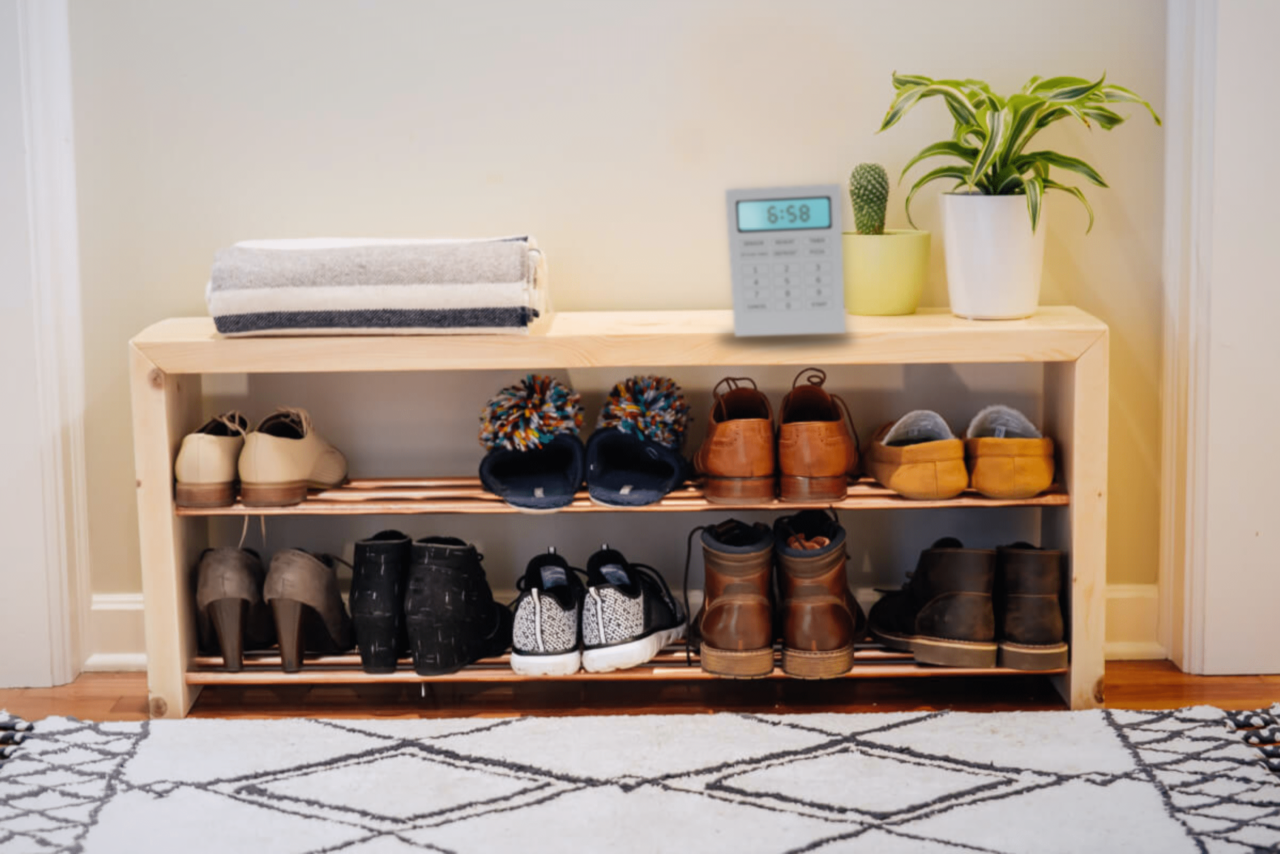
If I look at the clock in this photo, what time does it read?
6:58
